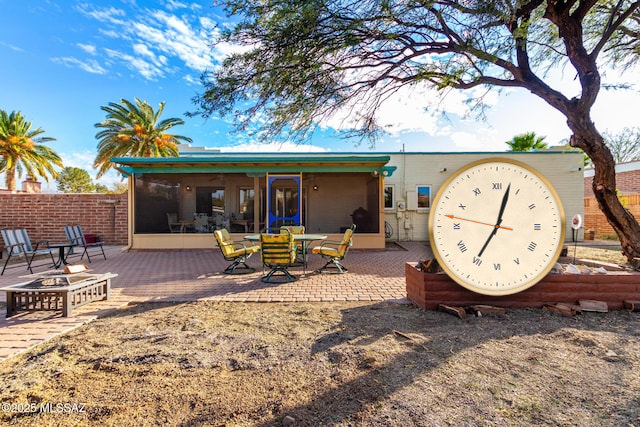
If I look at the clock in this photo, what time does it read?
7:02:47
